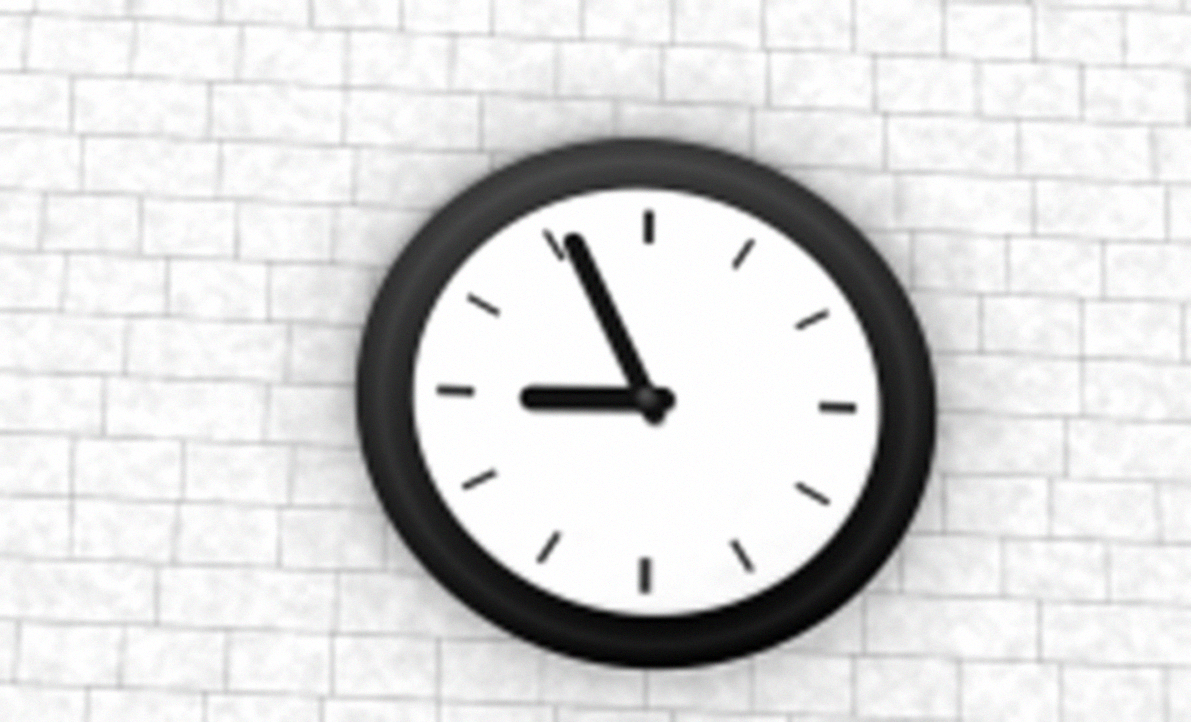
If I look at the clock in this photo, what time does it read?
8:56
